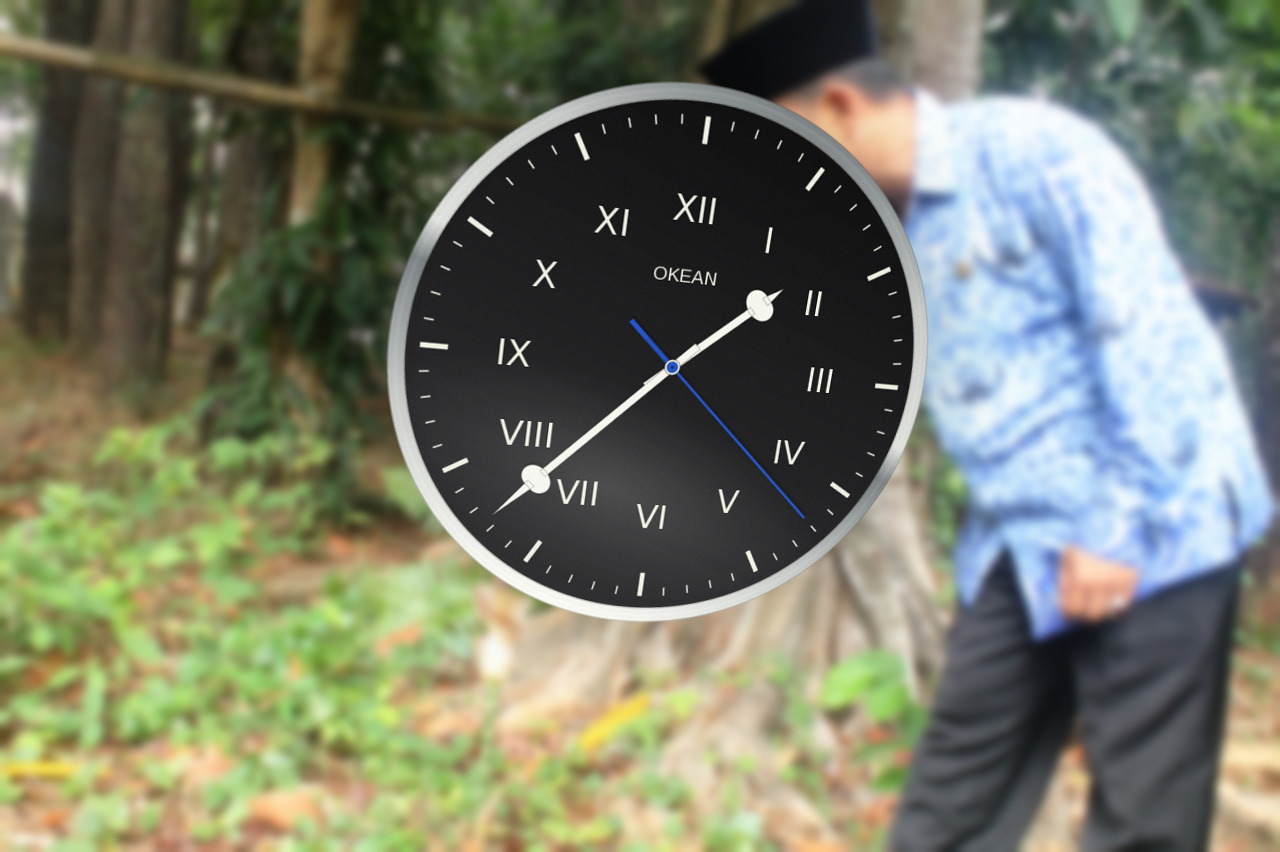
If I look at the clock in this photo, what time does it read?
1:37:22
